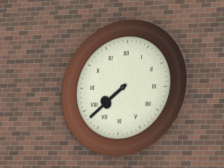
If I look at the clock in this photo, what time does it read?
7:38
